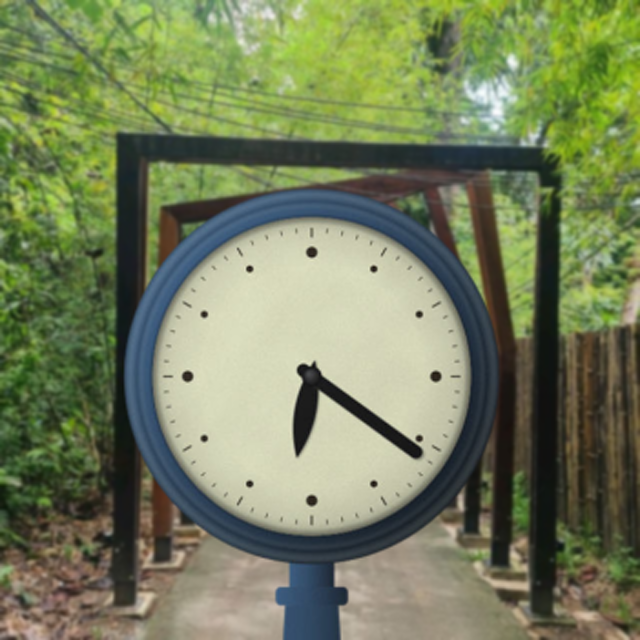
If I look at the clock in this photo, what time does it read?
6:21
